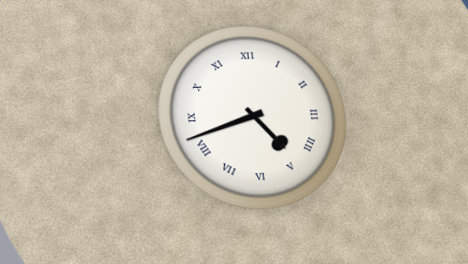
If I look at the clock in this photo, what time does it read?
4:42
